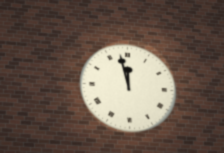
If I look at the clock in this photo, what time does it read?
11:58
